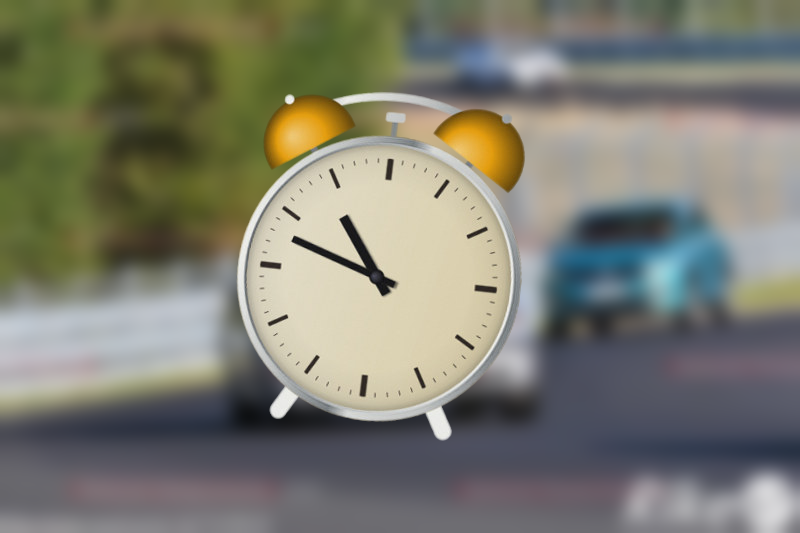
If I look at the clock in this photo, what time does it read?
10:48
